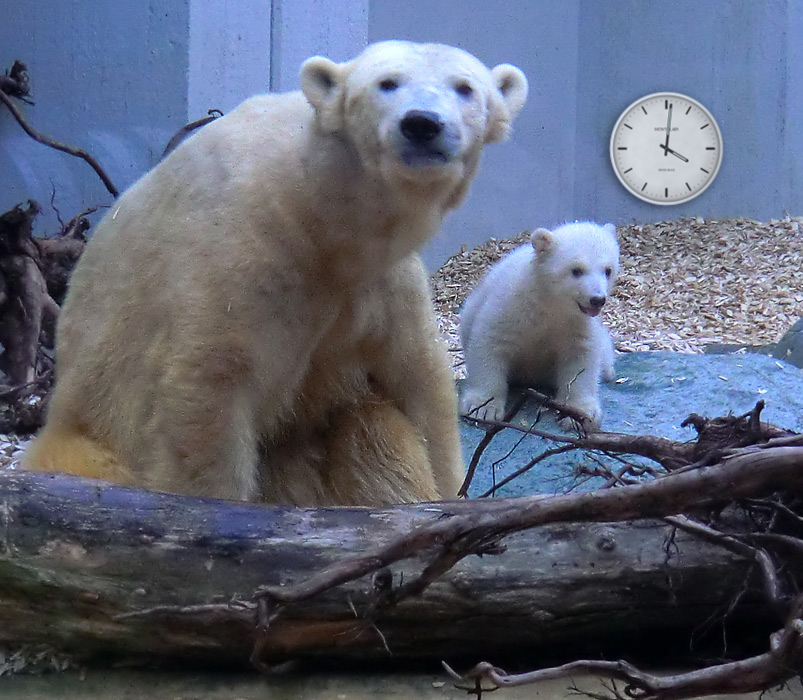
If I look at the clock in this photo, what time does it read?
4:01
